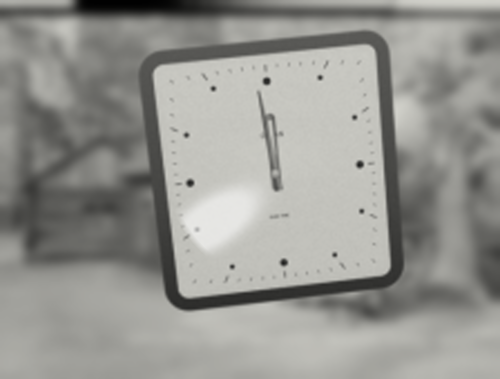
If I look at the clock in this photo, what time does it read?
11:59
